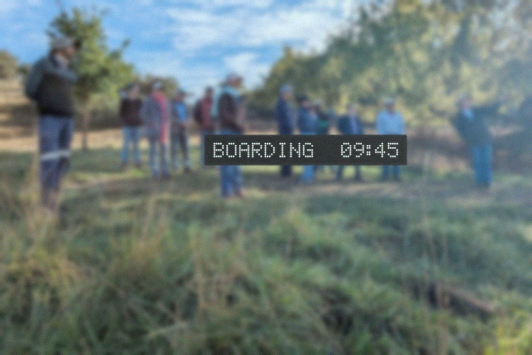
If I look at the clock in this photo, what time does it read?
9:45
